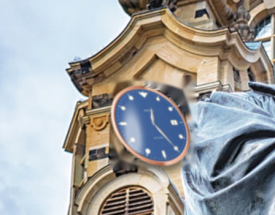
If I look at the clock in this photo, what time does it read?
12:25
